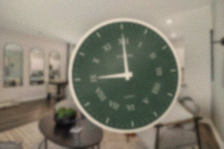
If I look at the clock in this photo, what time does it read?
9:00
